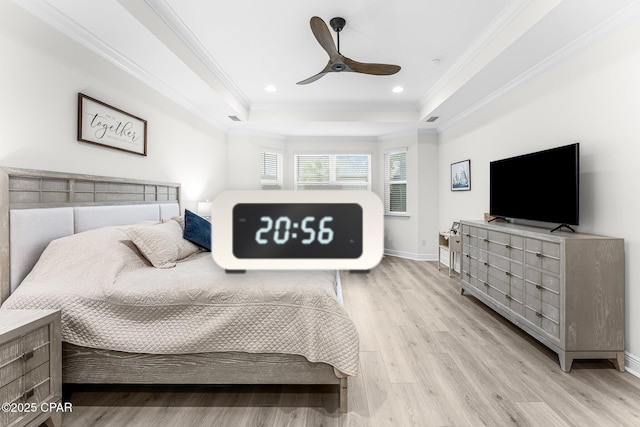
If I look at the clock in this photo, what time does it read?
20:56
